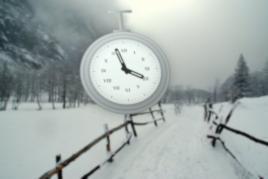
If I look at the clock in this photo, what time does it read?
3:57
